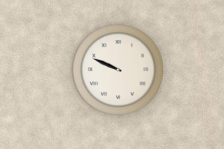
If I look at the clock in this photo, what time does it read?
9:49
